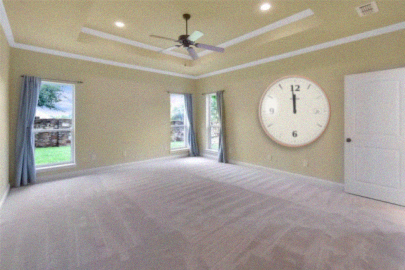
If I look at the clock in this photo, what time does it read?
11:59
